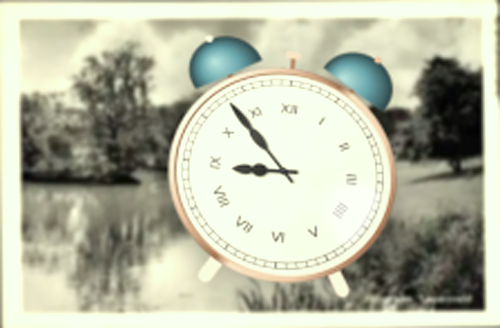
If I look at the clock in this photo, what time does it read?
8:53
